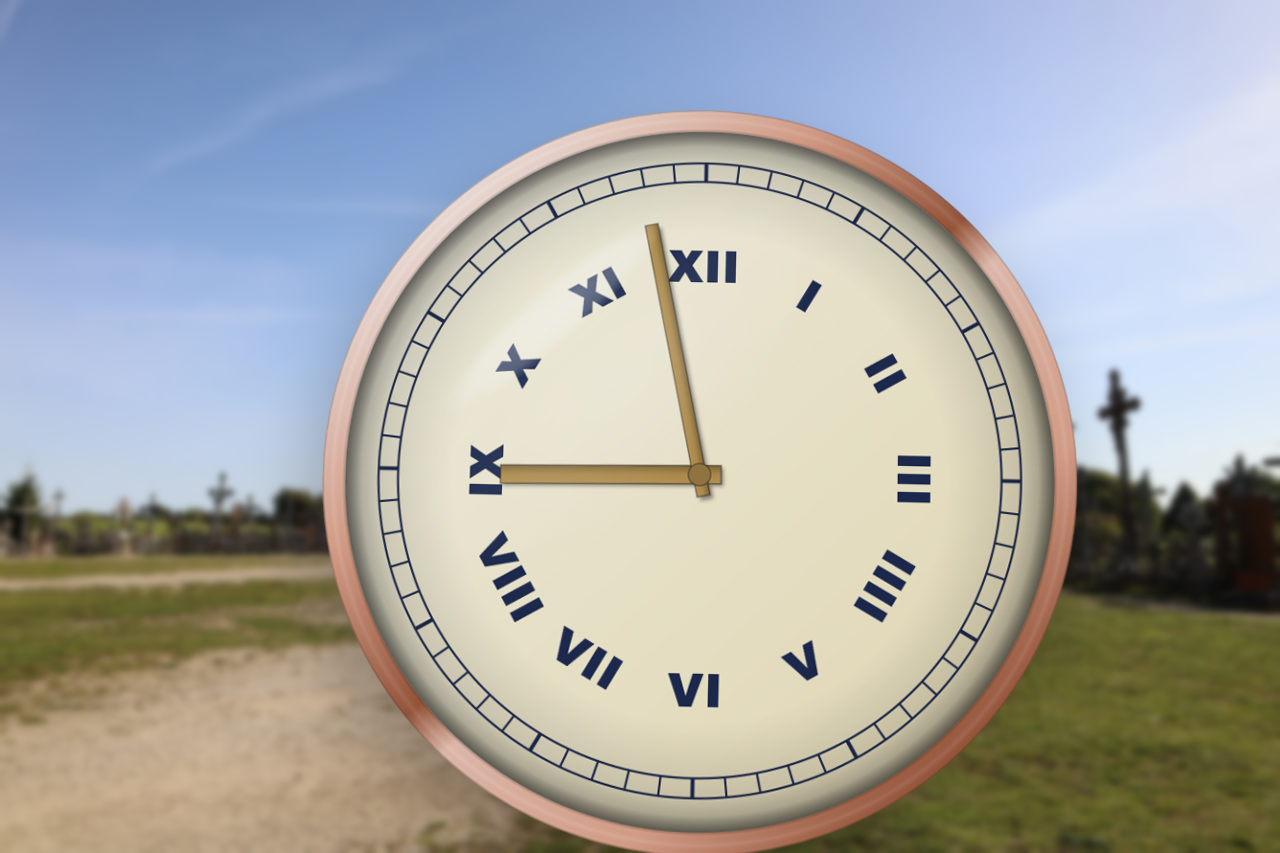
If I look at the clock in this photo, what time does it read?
8:58
